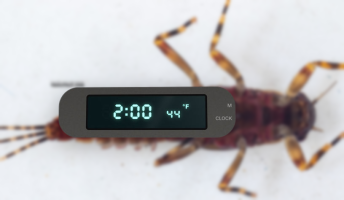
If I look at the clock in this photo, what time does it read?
2:00
